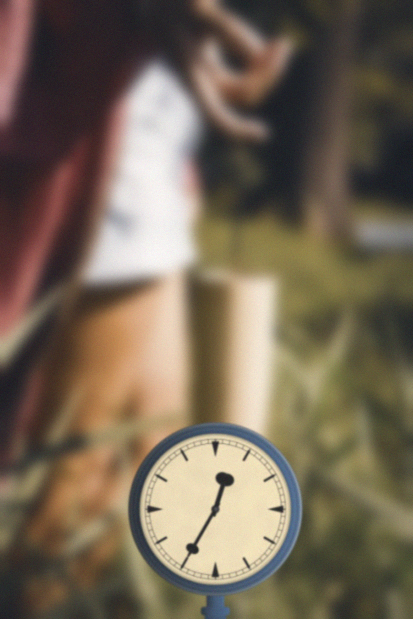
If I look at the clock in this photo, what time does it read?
12:35
